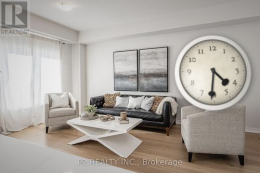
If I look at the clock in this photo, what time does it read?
4:31
